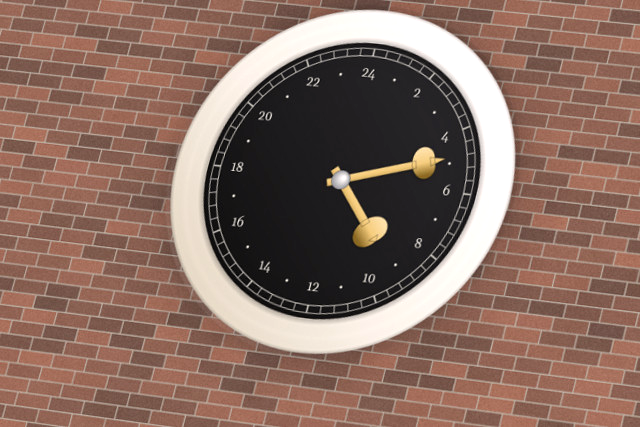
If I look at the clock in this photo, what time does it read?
9:12
